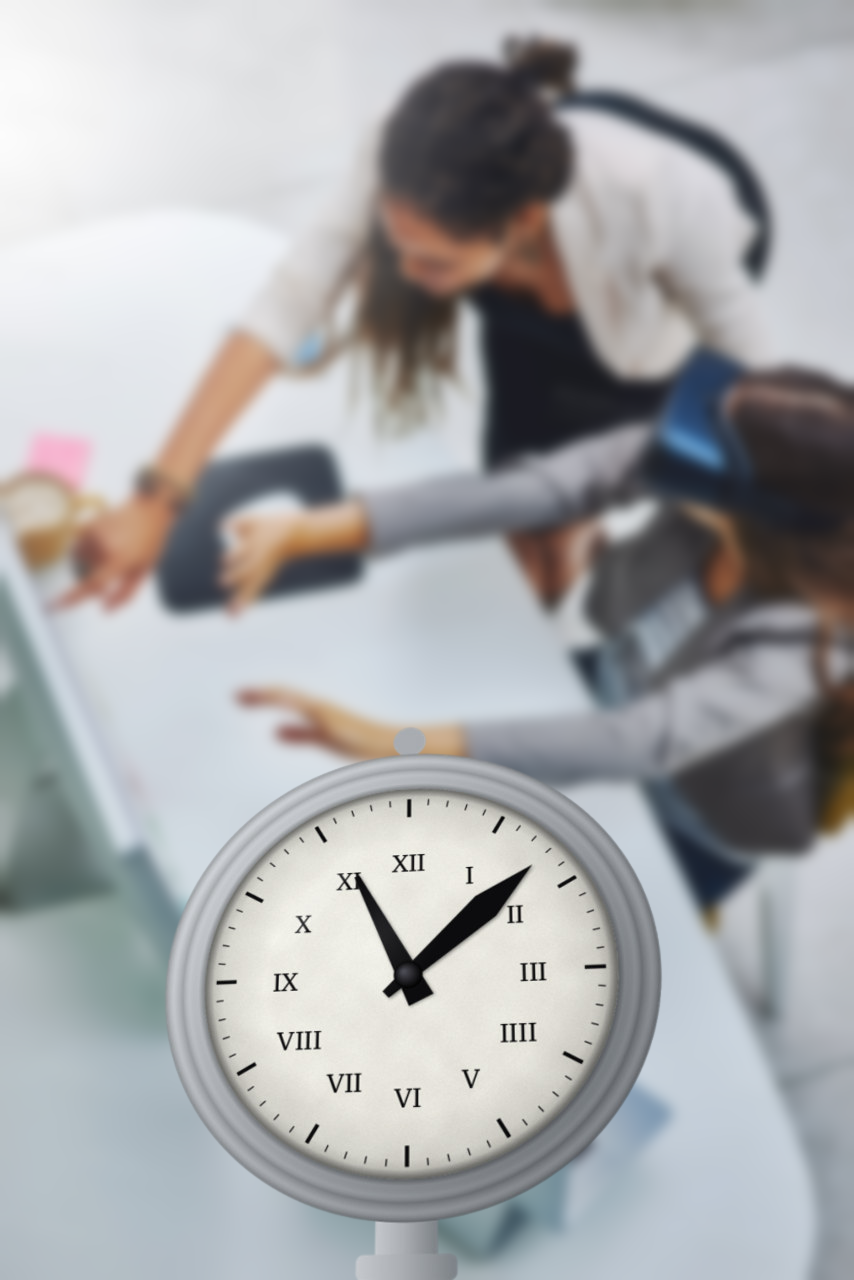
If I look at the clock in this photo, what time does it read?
11:08
